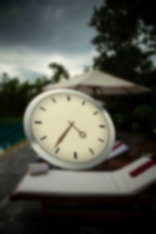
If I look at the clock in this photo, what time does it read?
4:36
